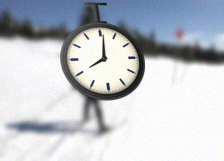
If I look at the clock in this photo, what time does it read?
8:01
